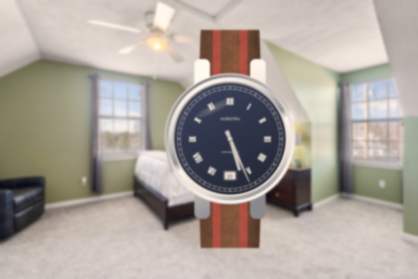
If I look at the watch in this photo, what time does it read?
5:26
